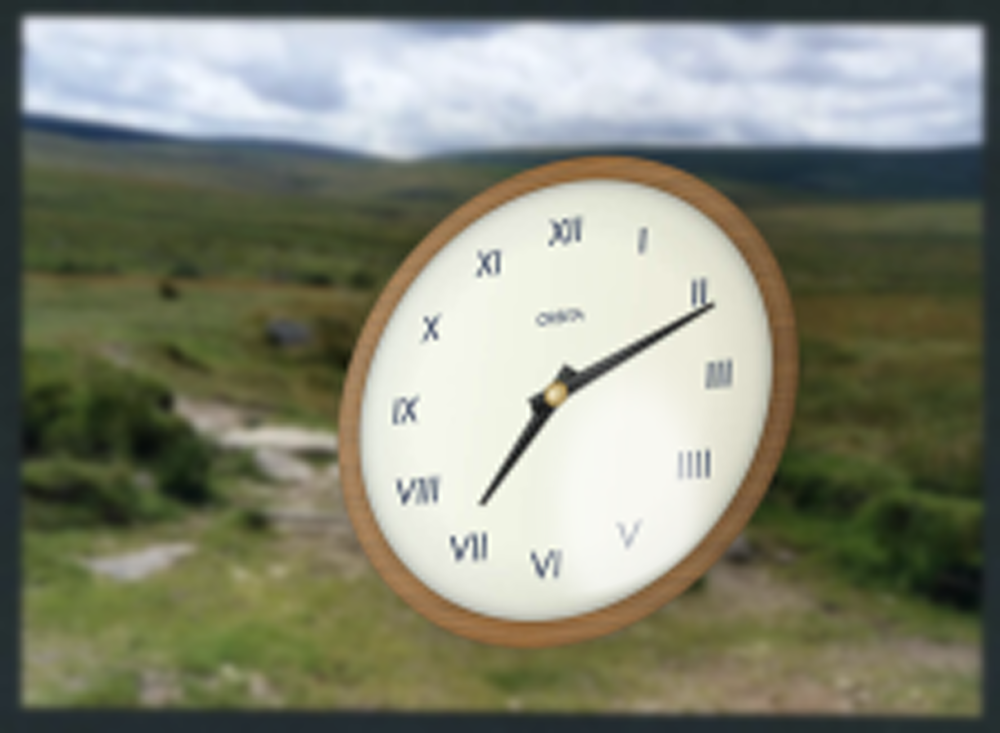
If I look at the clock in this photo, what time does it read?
7:11
